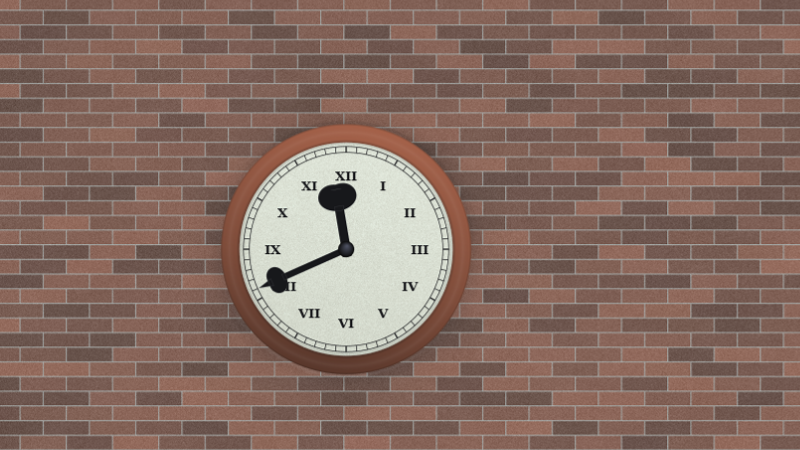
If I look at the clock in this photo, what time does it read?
11:41
